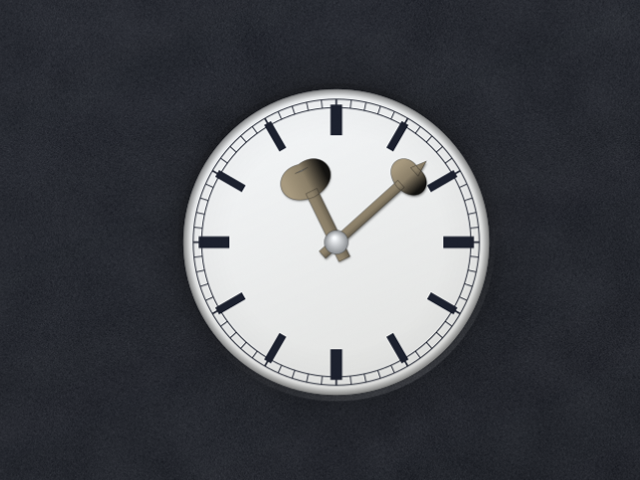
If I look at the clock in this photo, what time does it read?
11:08
